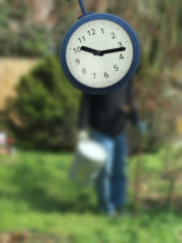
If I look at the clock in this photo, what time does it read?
10:17
